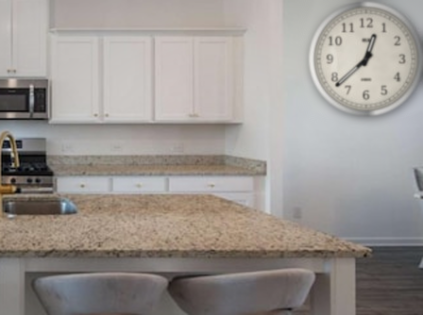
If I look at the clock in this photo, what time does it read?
12:38
